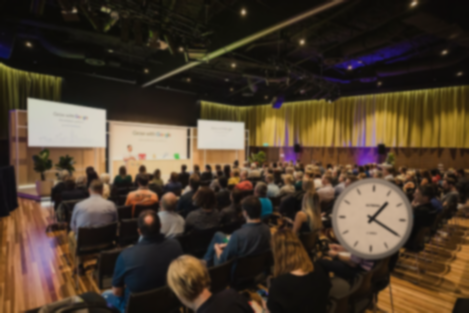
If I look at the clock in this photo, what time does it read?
1:20
